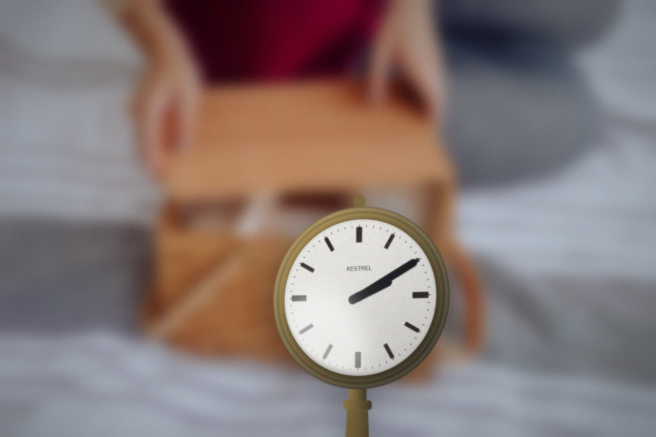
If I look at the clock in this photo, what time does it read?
2:10
